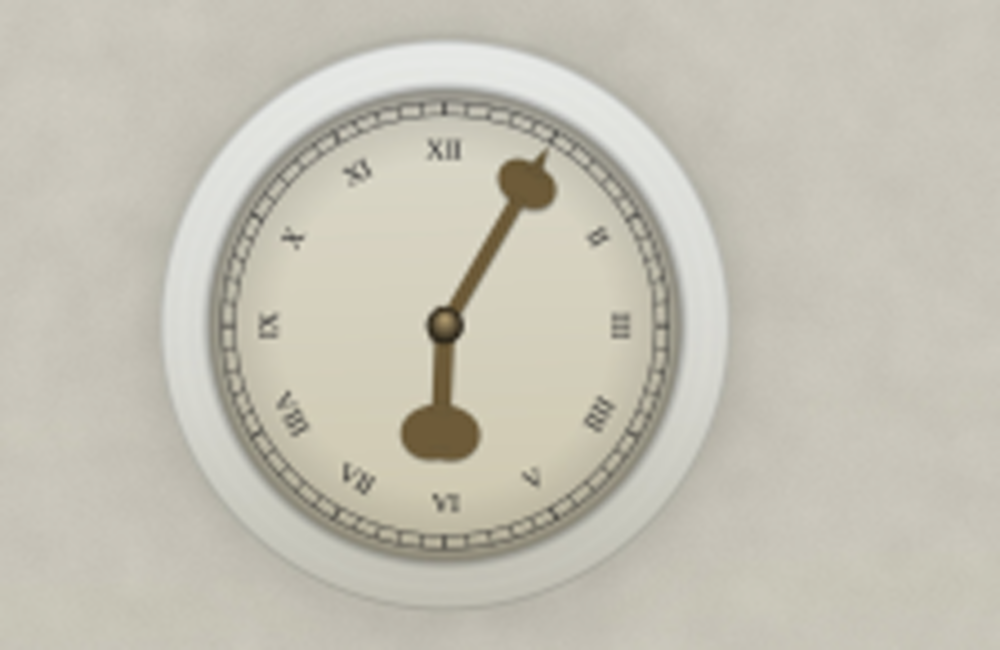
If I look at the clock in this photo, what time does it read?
6:05
